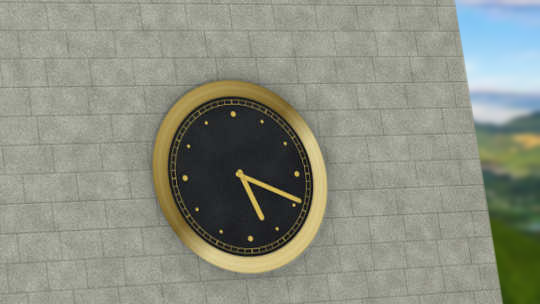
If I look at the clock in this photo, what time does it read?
5:19
